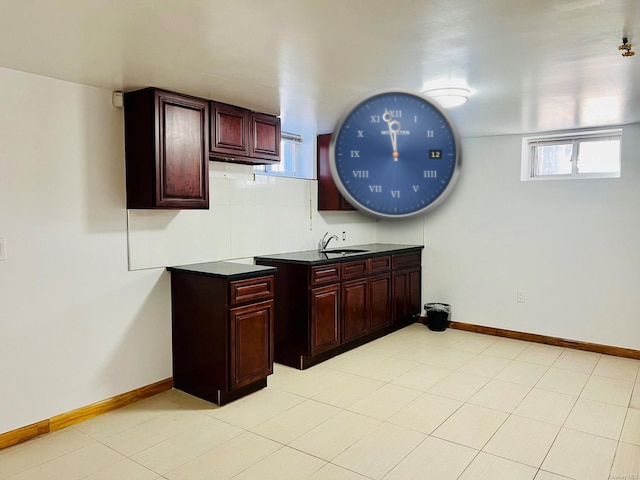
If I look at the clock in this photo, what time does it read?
11:58
